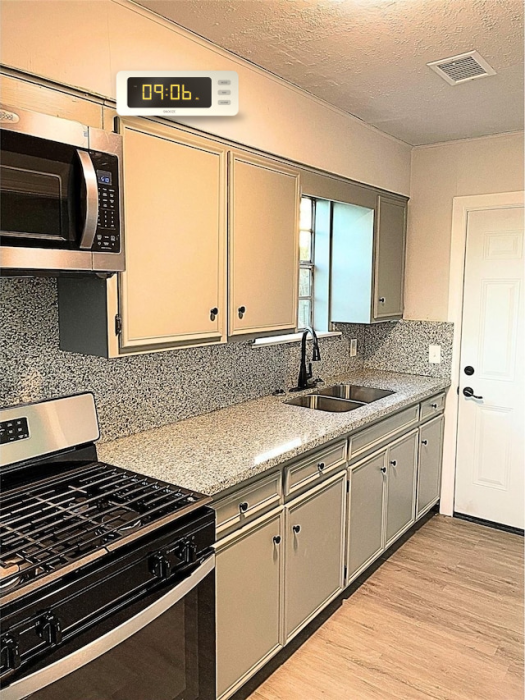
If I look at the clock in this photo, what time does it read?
9:06
